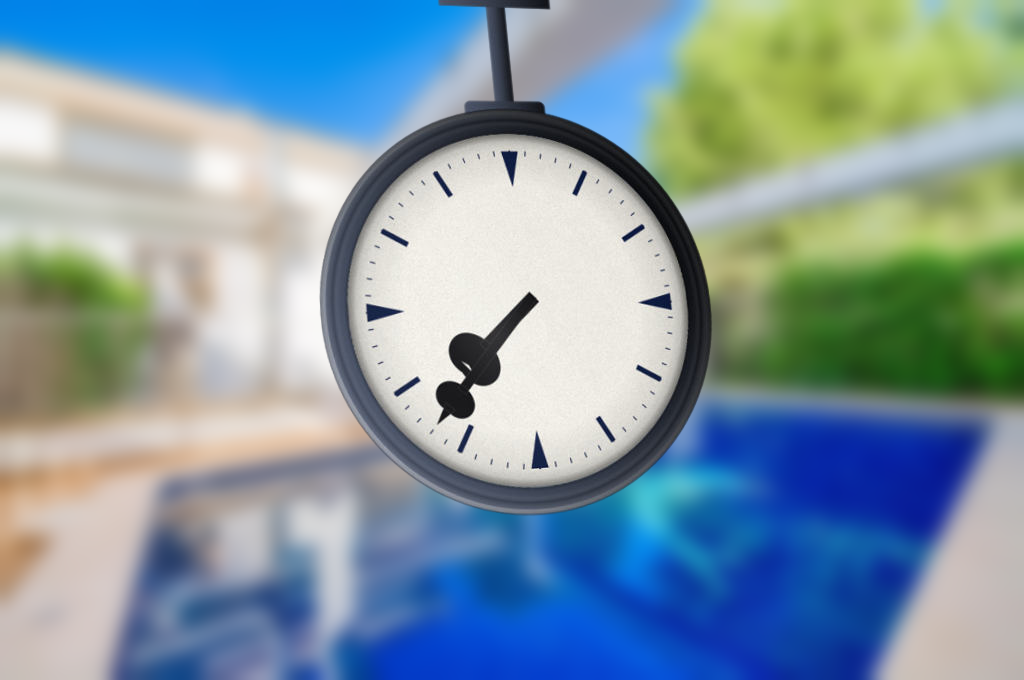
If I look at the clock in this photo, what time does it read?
7:37
